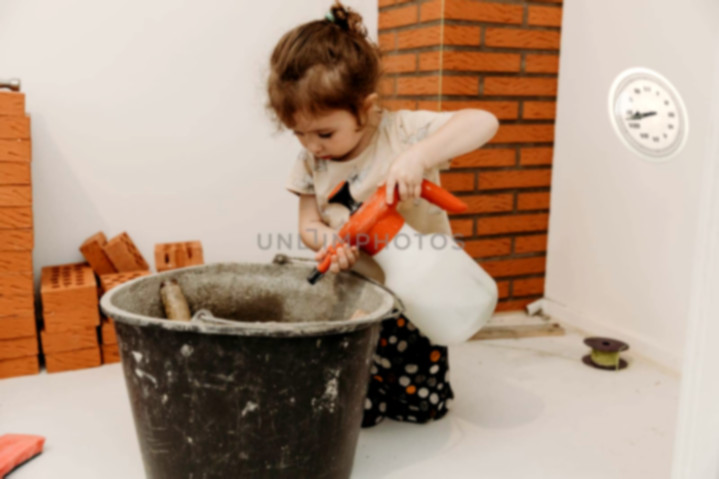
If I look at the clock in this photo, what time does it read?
8:43
